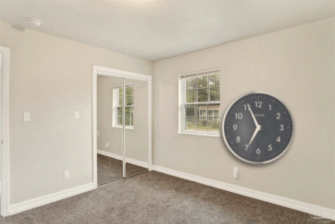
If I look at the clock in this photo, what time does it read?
6:56
